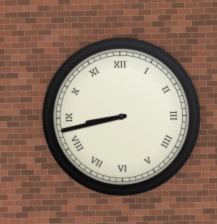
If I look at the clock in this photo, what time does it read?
8:43
